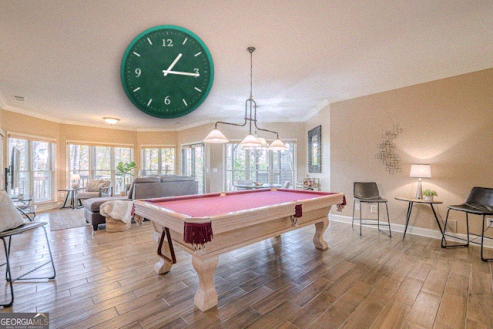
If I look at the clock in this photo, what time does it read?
1:16
